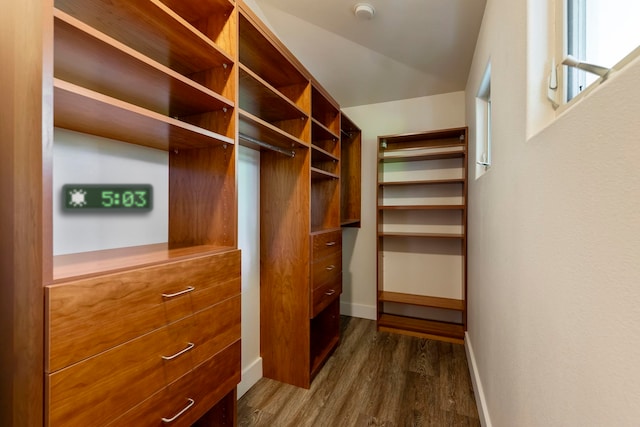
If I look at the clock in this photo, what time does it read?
5:03
